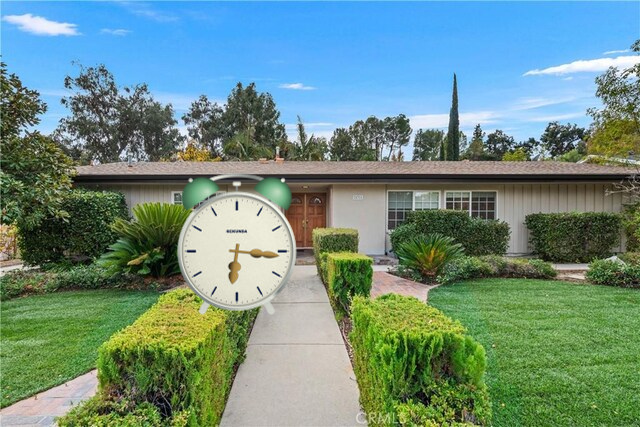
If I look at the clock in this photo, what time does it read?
6:16
